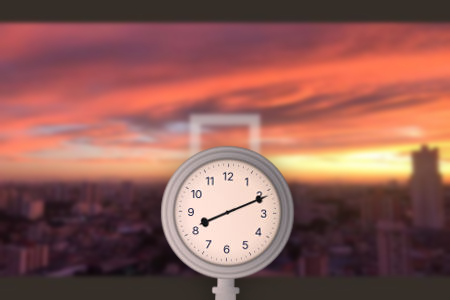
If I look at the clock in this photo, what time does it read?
8:11
